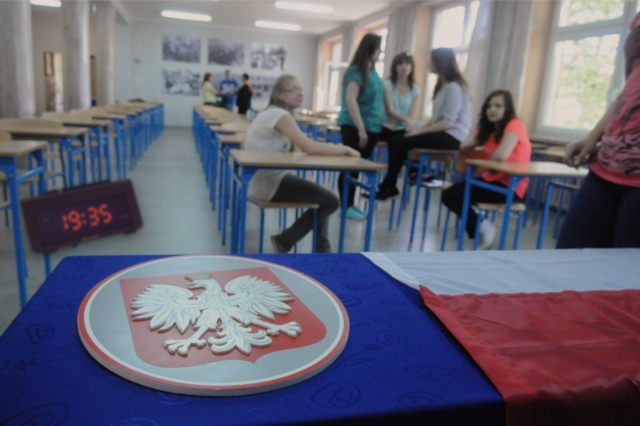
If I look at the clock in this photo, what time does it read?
19:35
